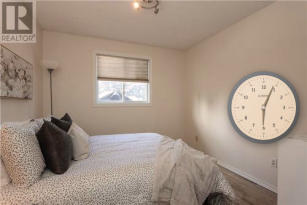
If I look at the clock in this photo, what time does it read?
6:04
